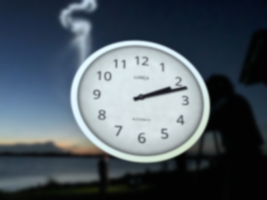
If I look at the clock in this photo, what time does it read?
2:12
